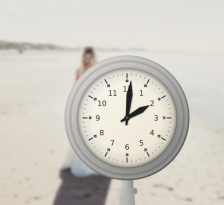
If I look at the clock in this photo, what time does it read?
2:01
